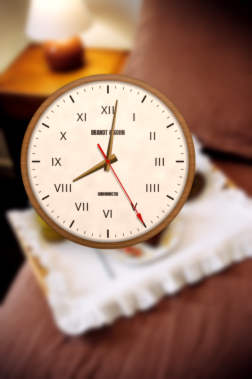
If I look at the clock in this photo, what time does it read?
8:01:25
